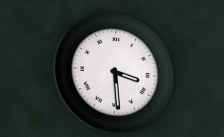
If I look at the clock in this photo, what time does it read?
3:29
